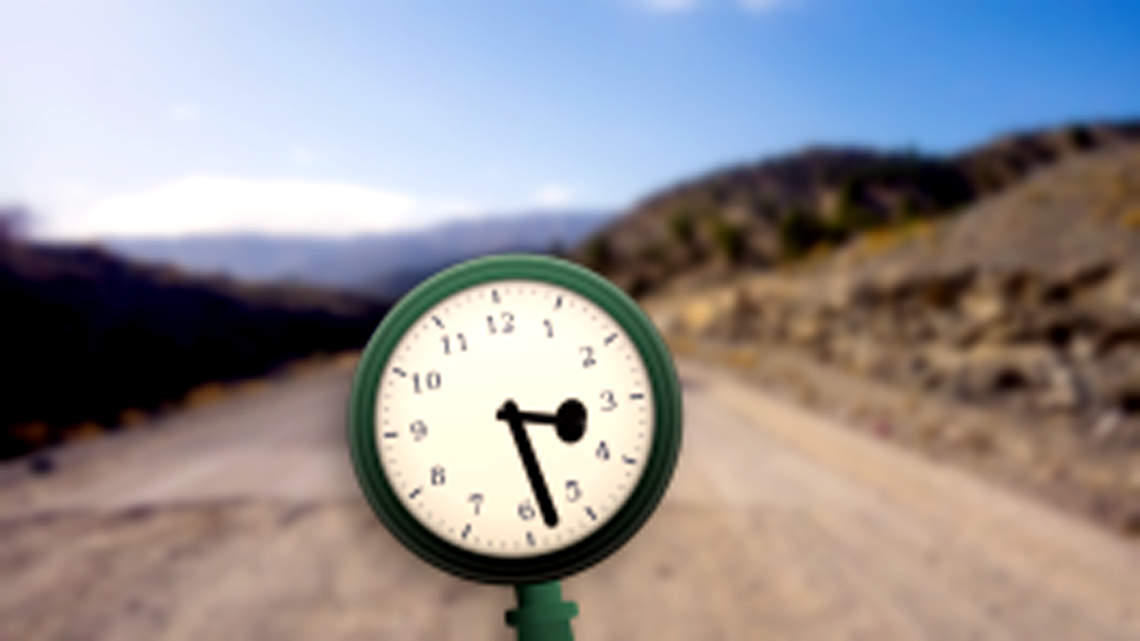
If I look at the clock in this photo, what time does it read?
3:28
